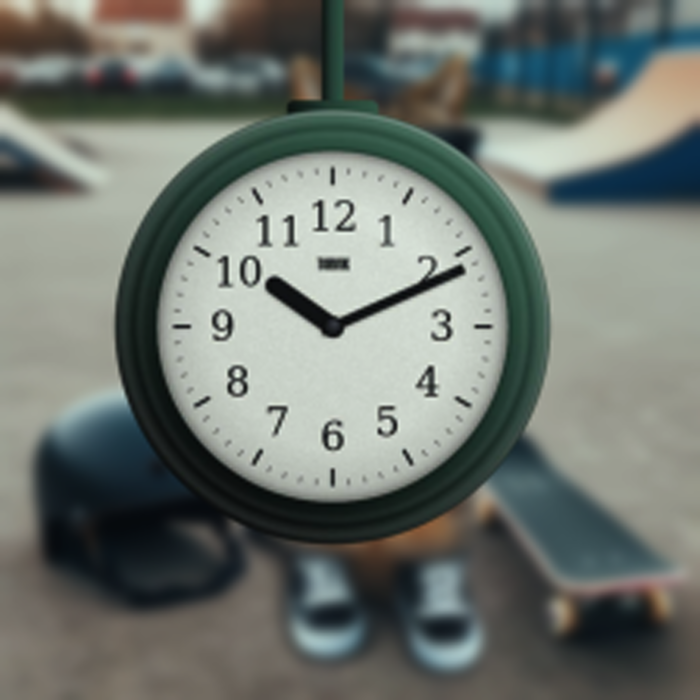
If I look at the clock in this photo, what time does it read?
10:11
